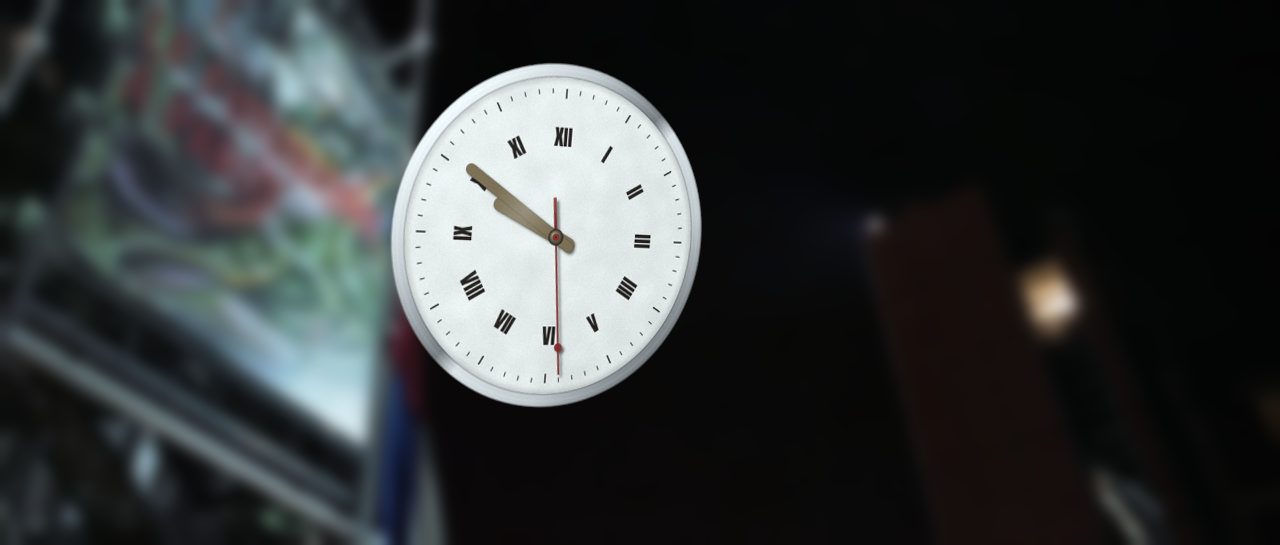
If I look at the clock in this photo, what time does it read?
9:50:29
